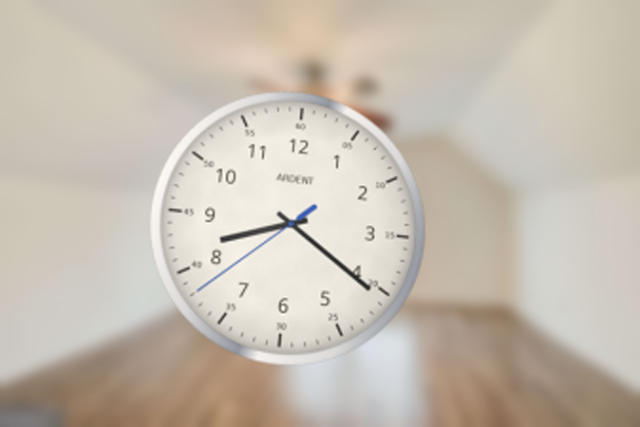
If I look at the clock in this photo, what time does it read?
8:20:38
